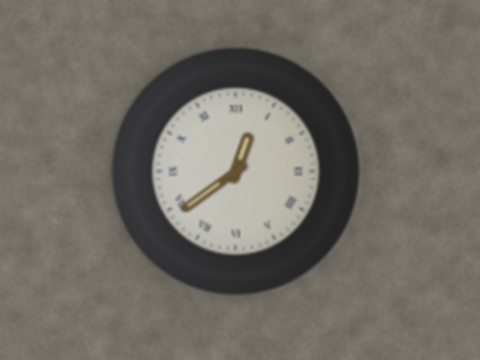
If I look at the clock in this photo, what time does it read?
12:39
